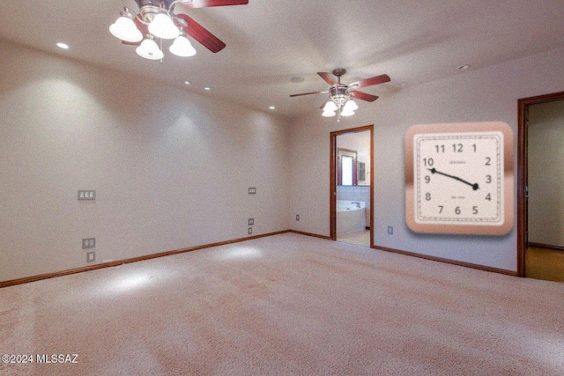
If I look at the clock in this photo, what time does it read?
3:48
